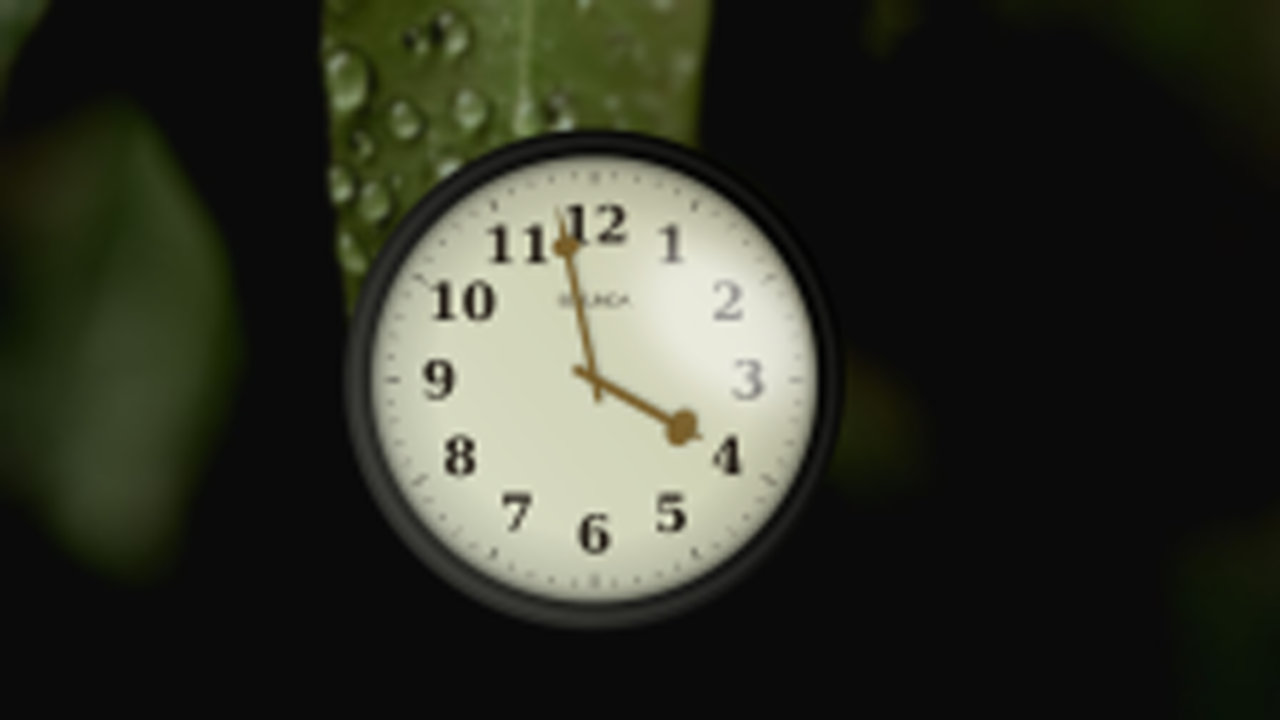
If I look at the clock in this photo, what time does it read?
3:58
